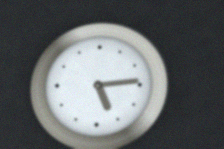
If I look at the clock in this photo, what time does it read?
5:14
